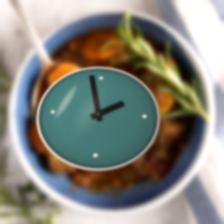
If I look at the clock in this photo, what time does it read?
1:58
